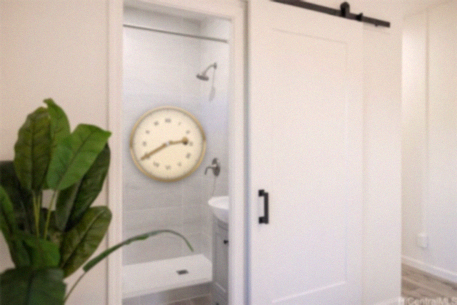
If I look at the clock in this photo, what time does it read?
2:40
